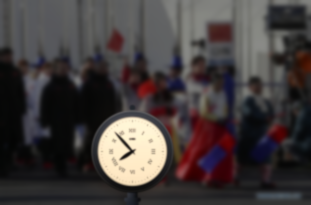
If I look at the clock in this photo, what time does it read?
7:53
